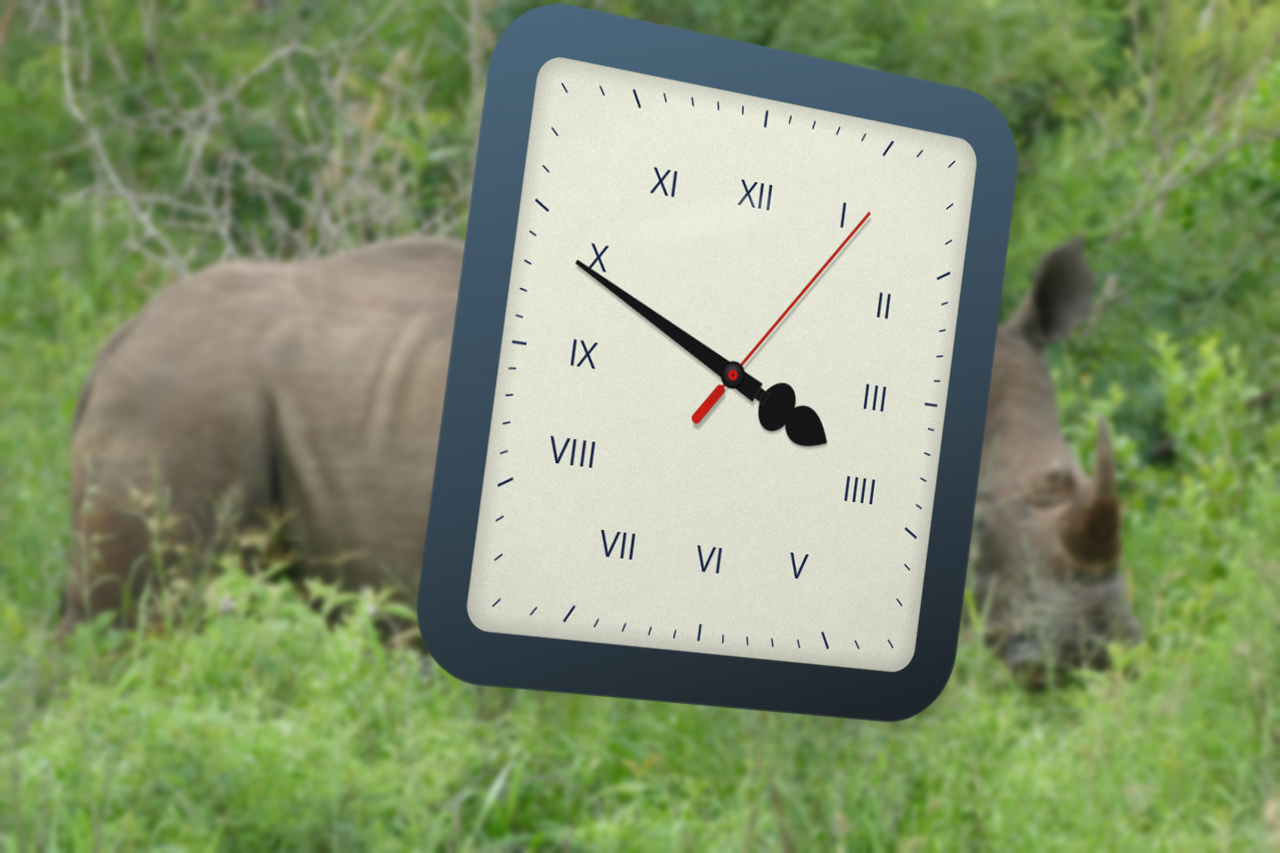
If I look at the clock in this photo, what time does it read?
3:49:06
